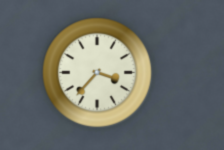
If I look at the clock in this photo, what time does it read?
3:37
